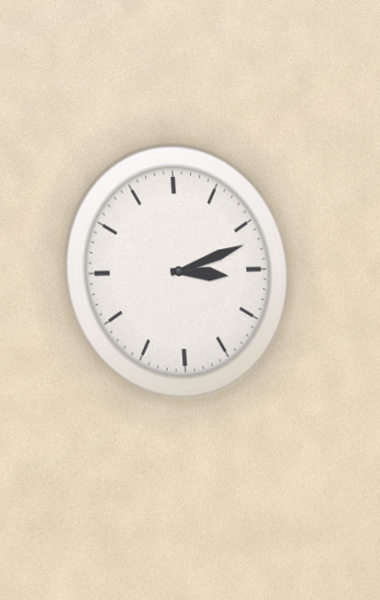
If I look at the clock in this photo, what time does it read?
3:12
